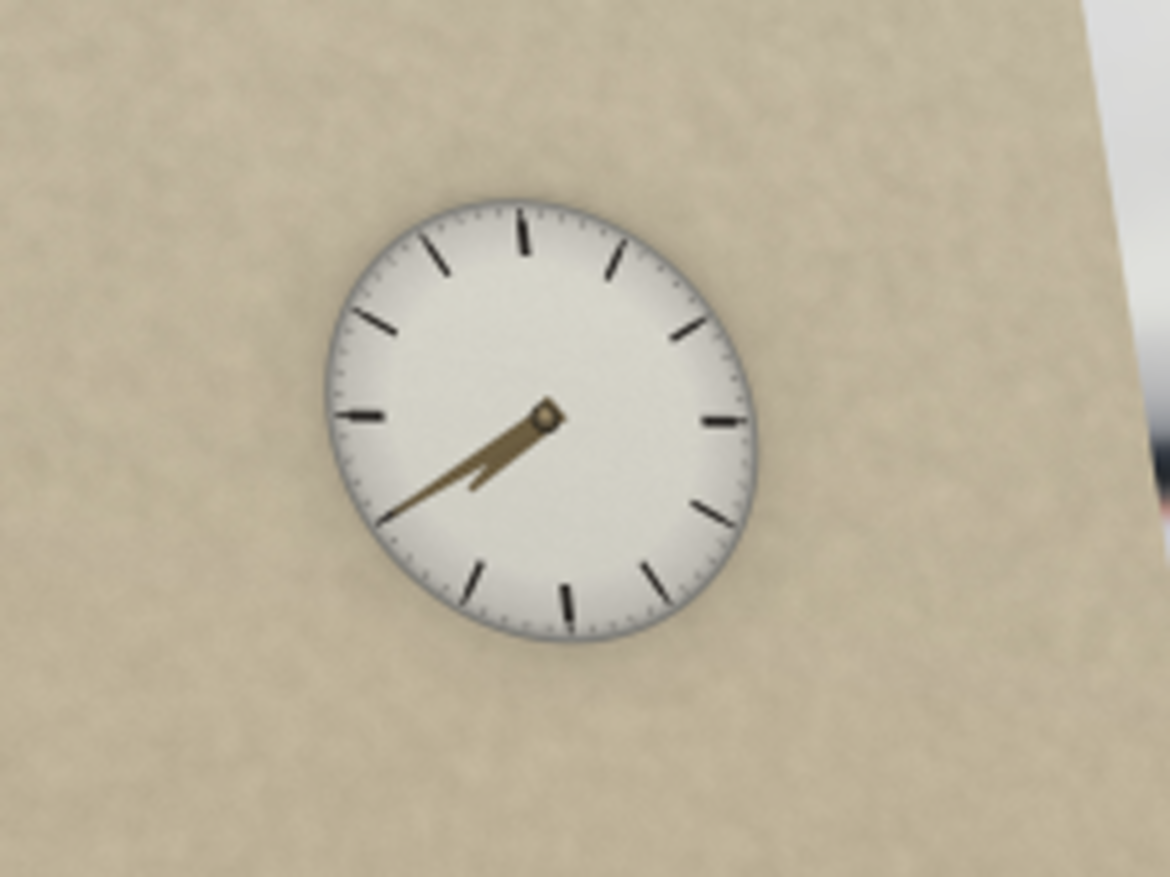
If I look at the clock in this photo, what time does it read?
7:40
